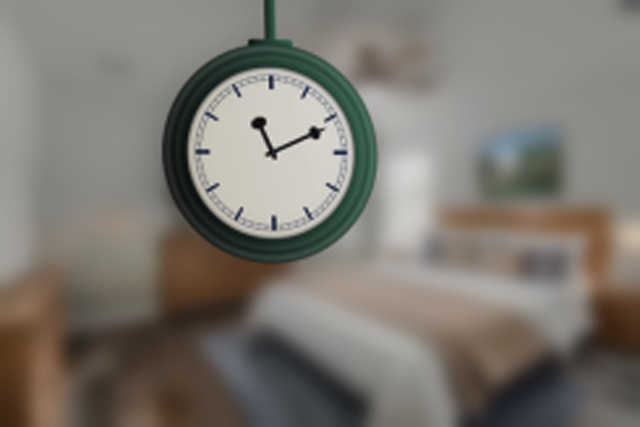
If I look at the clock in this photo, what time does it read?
11:11
